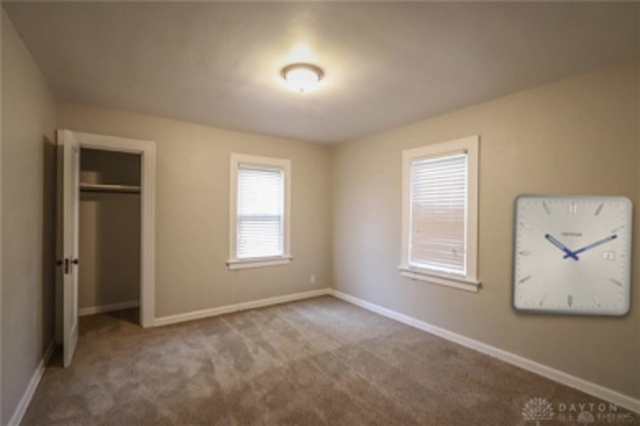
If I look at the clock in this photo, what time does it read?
10:11
